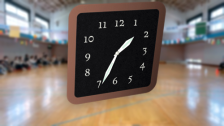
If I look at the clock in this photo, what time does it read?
1:34
